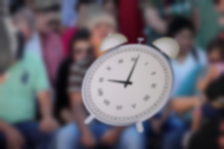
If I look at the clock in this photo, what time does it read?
9:01
